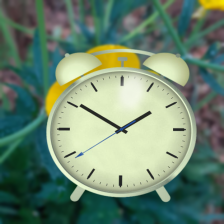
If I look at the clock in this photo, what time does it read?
1:50:39
